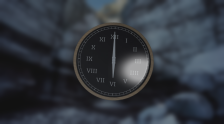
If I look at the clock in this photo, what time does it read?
6:00
